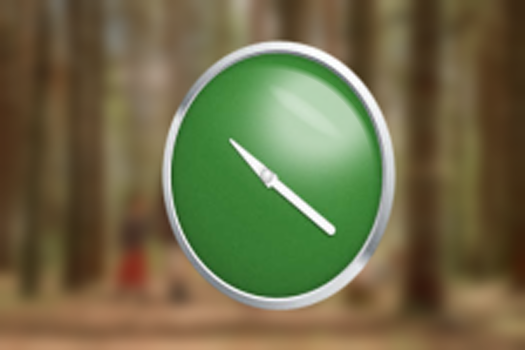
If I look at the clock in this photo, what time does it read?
10:21
